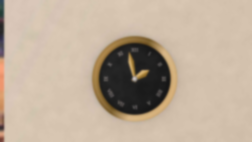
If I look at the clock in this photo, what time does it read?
1:58
